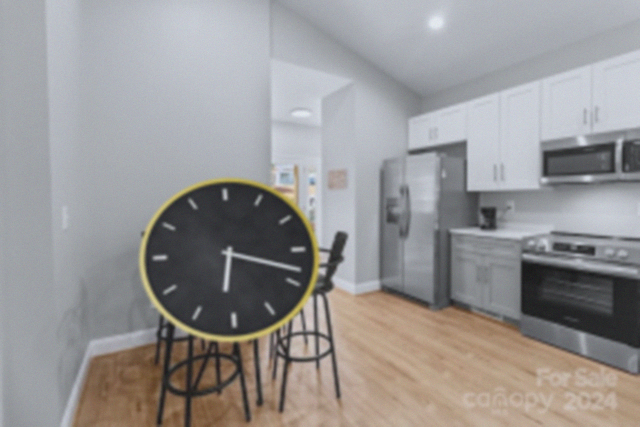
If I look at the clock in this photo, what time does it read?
6:18
